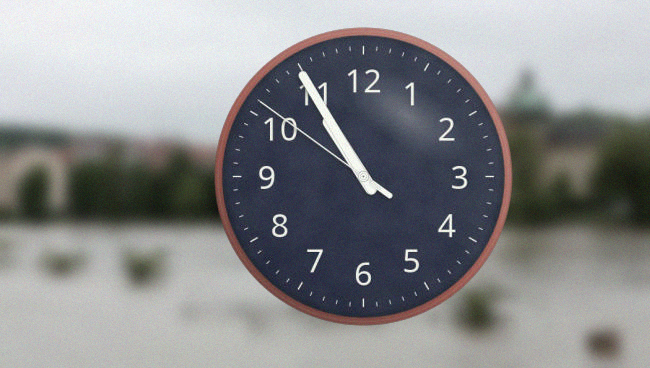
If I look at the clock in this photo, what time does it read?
10:54:51
